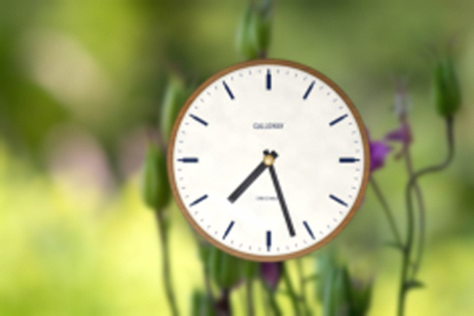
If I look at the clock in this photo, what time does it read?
7:27
